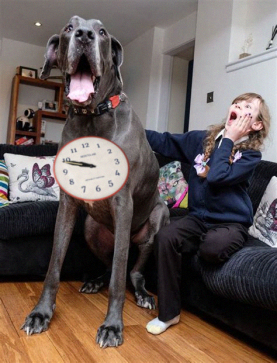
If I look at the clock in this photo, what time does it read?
9:49
